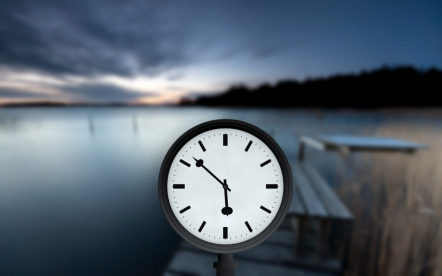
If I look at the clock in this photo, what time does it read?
5:52
